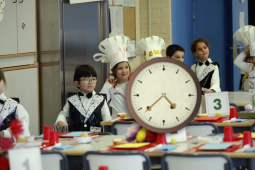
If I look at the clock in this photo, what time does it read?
4:38
